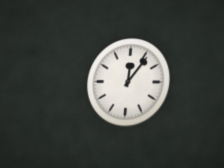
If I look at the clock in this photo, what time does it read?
12:06
